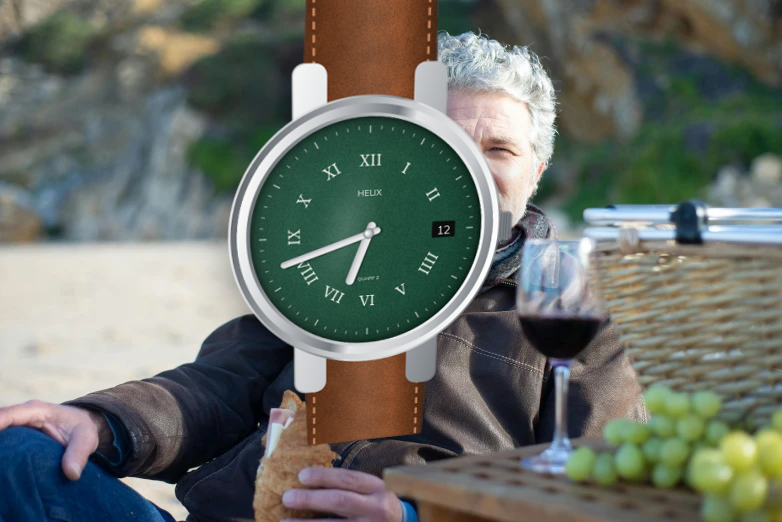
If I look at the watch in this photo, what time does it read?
6:42
